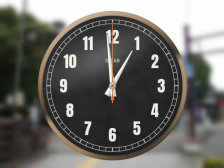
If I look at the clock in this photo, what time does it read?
12:59:00
